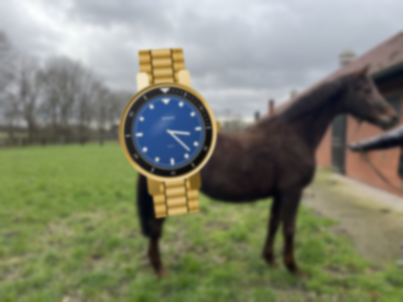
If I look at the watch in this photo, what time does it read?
3:23
